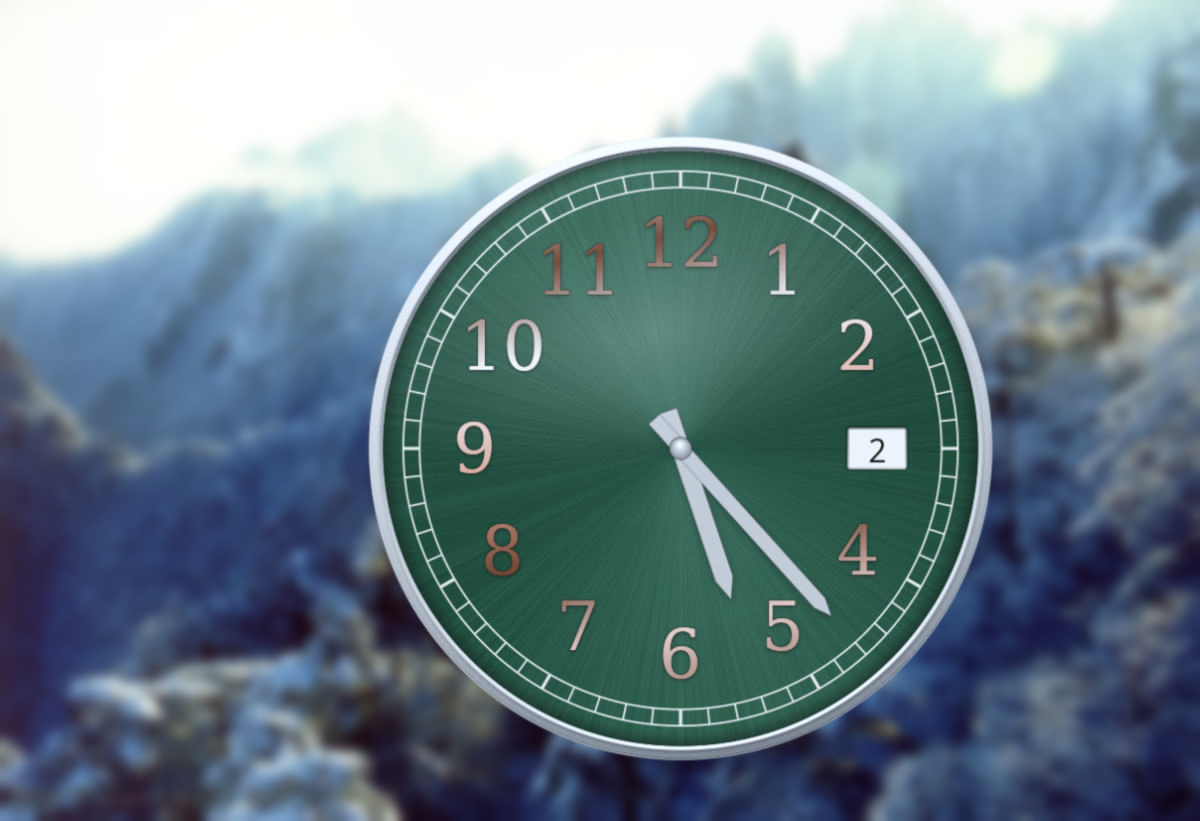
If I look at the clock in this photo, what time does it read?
5:23
